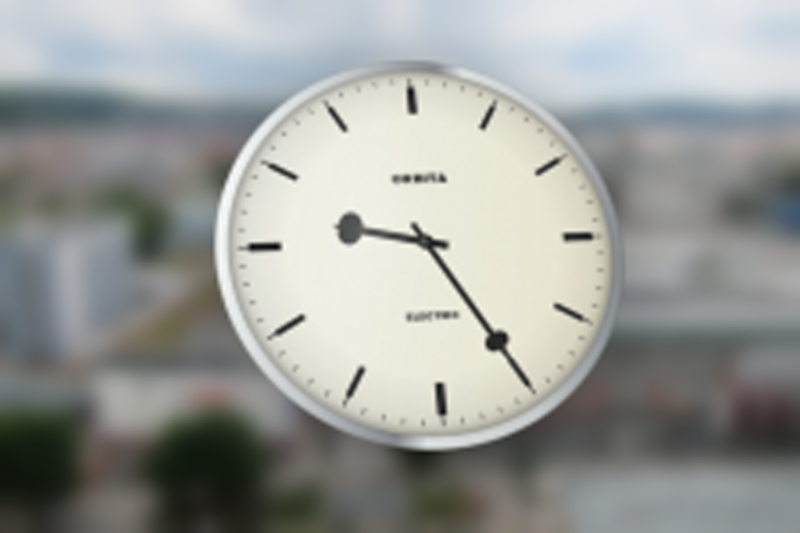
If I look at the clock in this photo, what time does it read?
9:25
